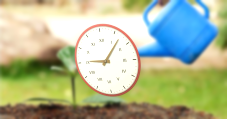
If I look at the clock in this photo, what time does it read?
9:07
